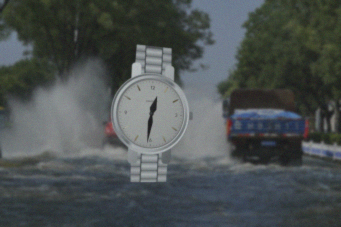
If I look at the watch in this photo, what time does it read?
12:31
